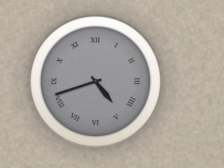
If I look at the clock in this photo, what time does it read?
4:42
